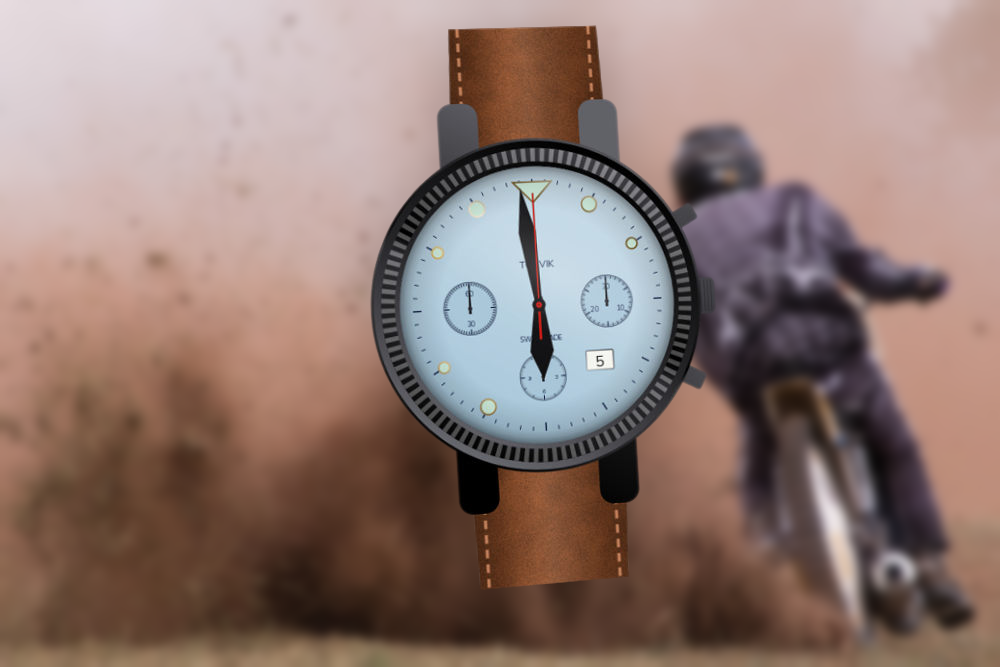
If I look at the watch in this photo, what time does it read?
5:59
